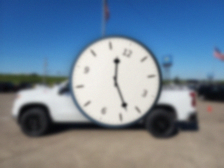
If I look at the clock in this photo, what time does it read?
11:23
